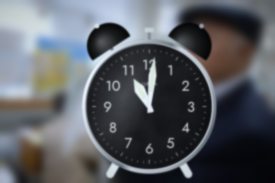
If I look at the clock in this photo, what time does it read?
11:01
